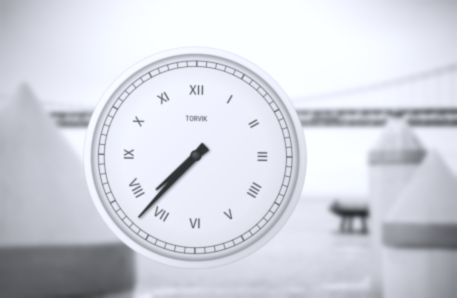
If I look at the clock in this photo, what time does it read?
7:37
